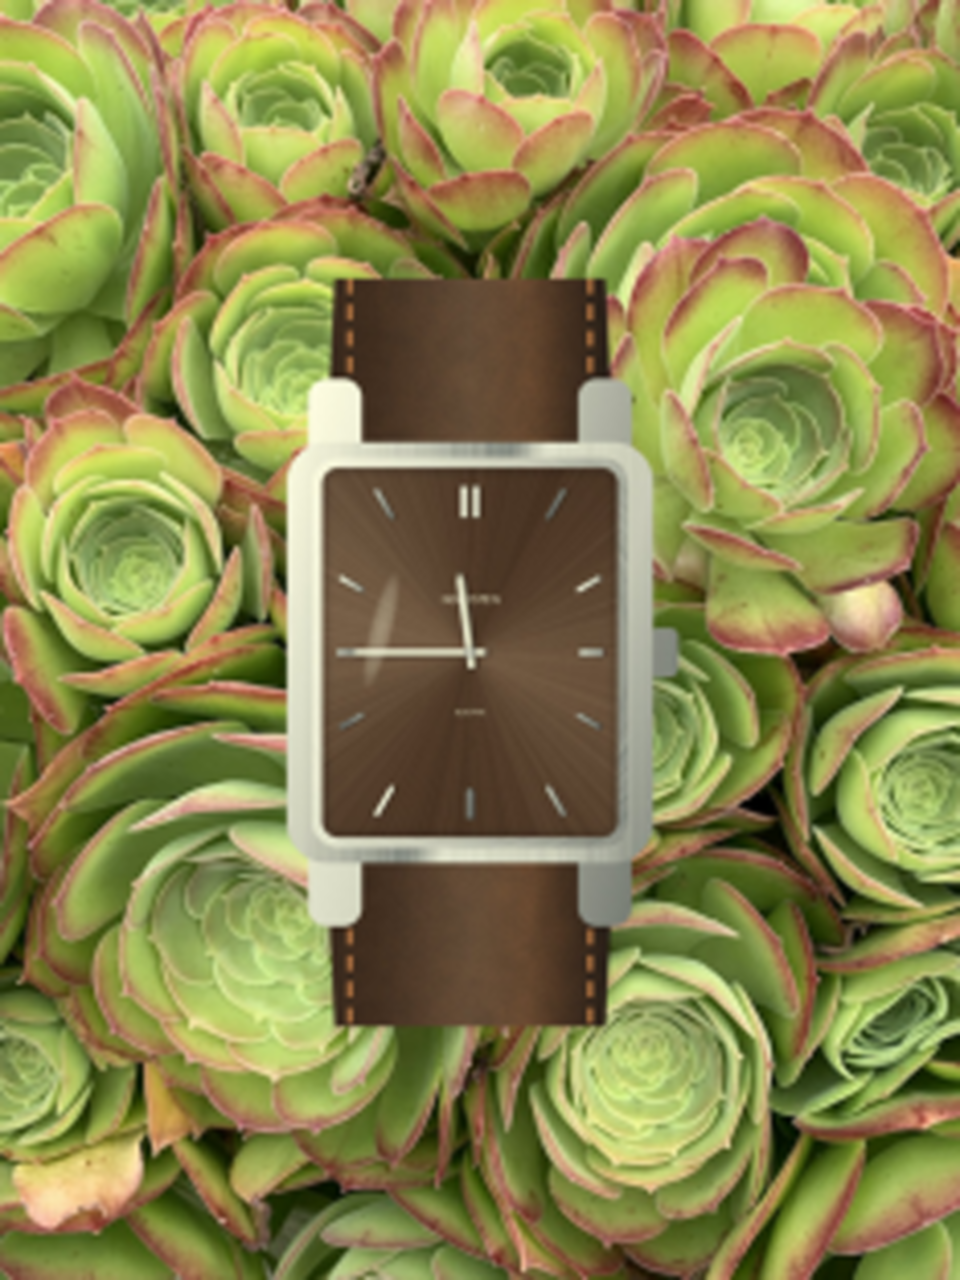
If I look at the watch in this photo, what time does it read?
11:45
